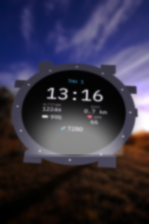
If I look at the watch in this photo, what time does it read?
13:16
